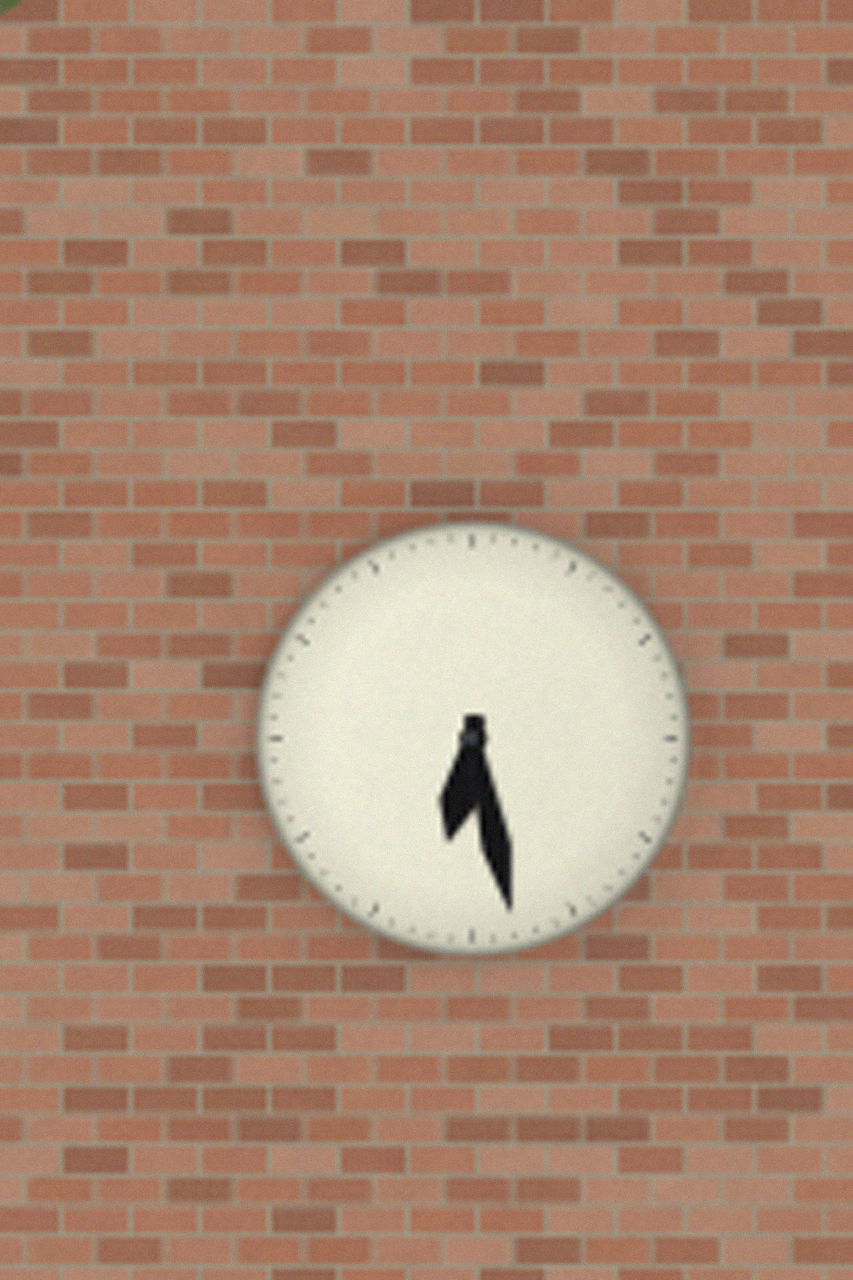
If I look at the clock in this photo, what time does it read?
6:28
